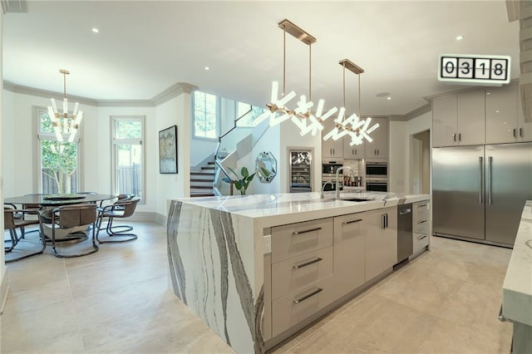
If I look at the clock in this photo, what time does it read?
3:18
